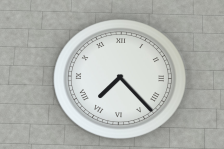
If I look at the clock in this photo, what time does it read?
7:23
